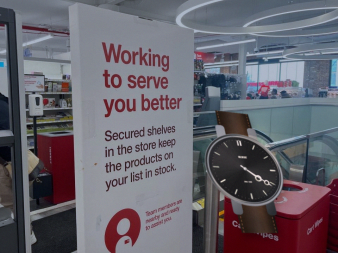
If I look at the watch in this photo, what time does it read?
4:21
